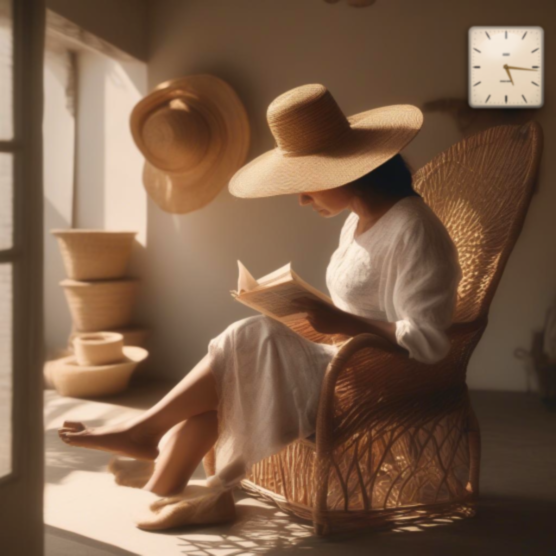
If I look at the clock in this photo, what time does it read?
5:16
